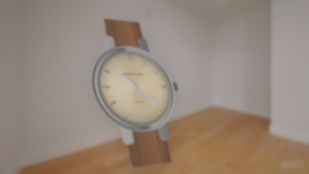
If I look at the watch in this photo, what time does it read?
10:22
